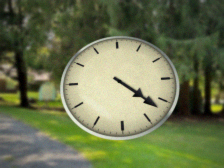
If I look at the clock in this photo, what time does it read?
4:22
